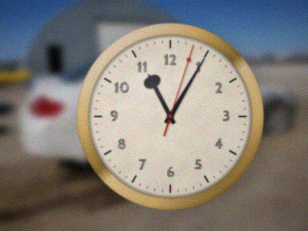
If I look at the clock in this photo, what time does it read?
11:05:03
